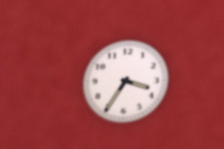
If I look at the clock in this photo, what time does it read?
3:35
